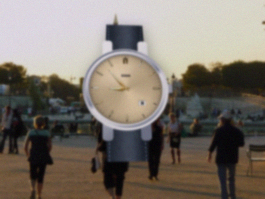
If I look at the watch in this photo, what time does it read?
8:53
